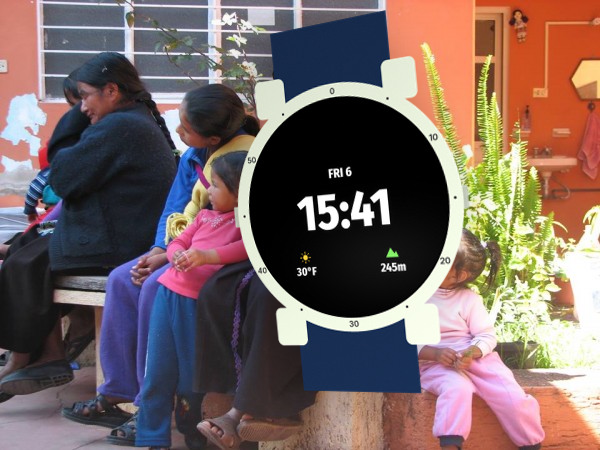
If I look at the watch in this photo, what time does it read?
15:41
